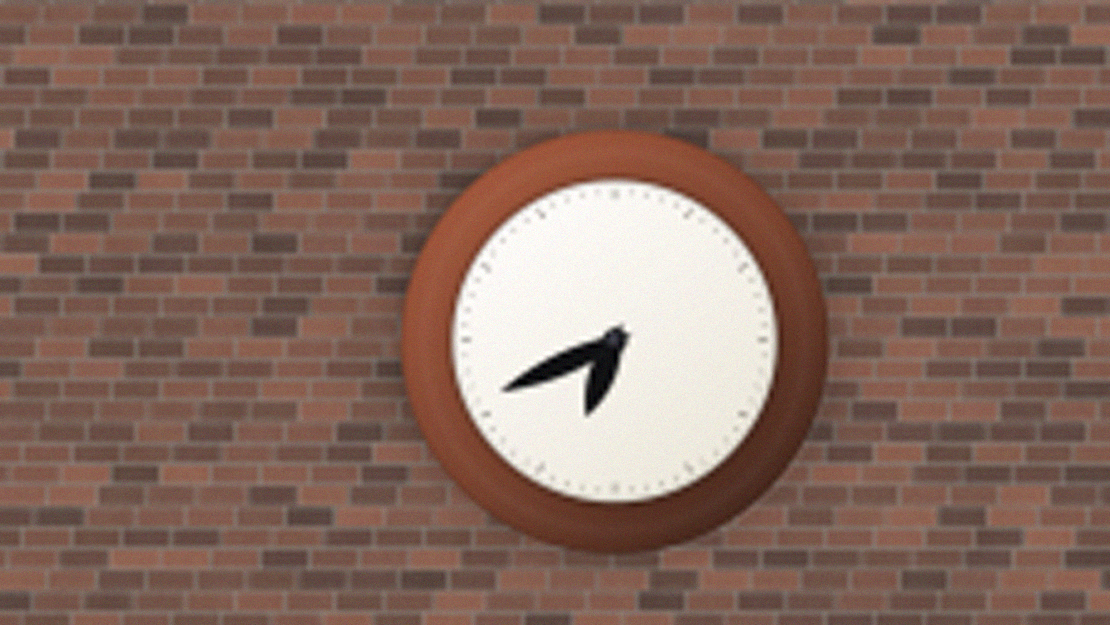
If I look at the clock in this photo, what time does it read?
6:41
